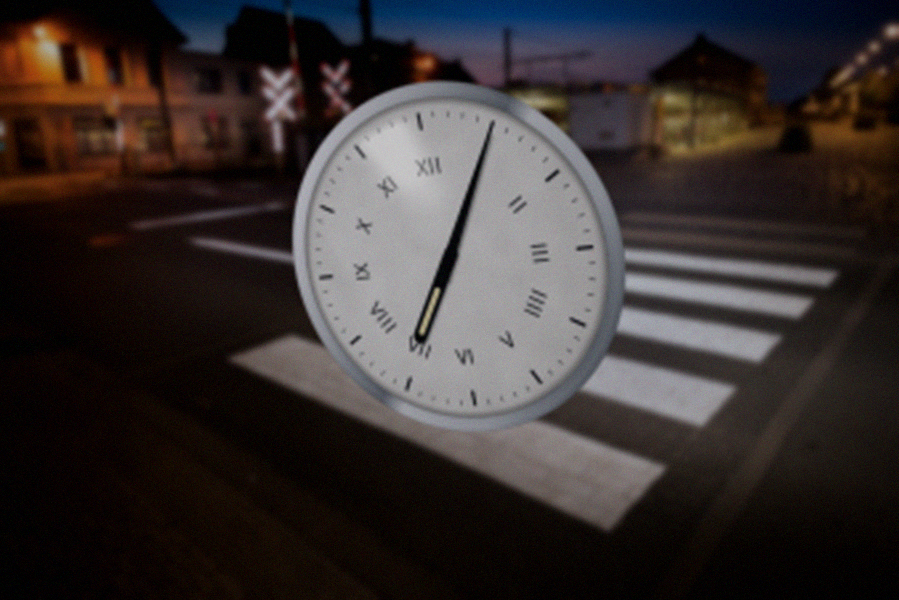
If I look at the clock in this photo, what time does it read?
7:05
